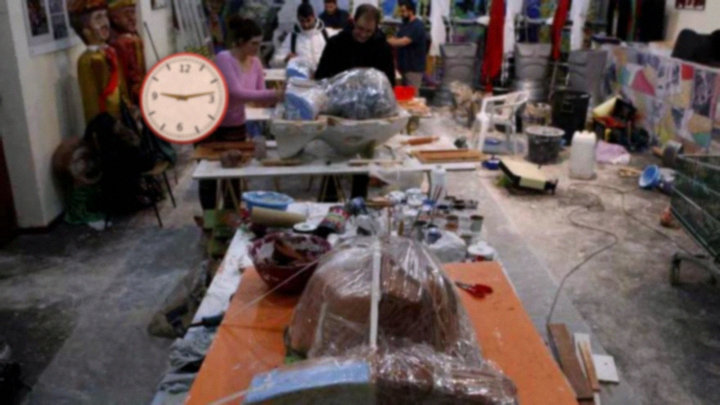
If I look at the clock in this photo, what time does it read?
9:13
